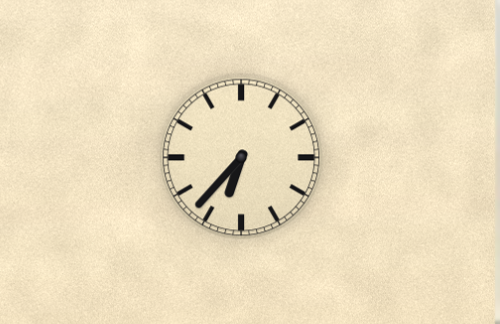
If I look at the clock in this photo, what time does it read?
6:37
